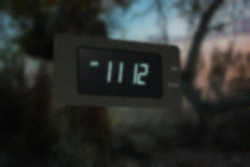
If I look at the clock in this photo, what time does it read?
11:12
